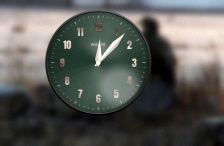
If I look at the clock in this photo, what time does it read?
12:07
